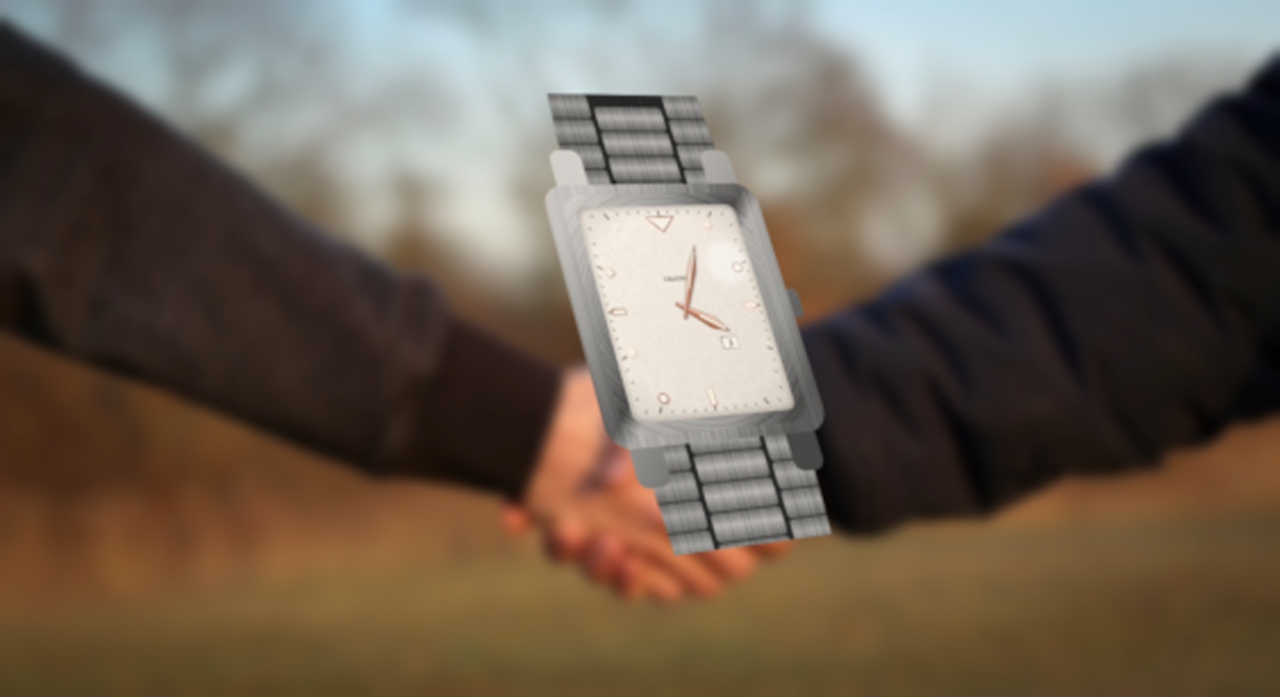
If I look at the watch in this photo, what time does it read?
4:04
